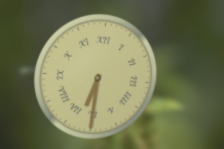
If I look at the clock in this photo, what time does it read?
6:30
